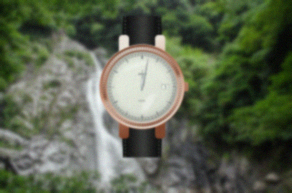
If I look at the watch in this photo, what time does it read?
12:02
